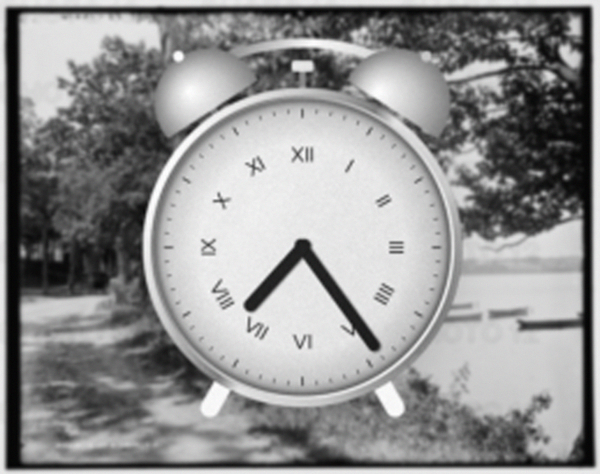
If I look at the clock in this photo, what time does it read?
7:24
